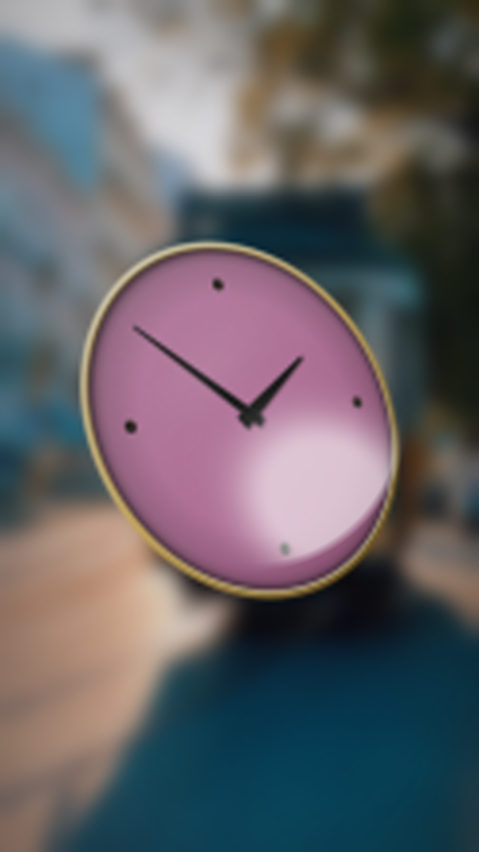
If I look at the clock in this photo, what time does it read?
1:52
